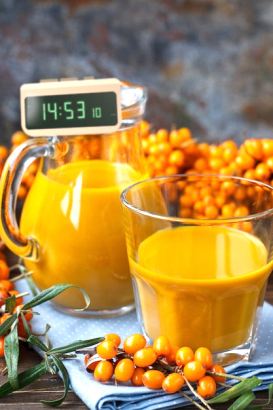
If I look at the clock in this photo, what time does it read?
14:53:10
